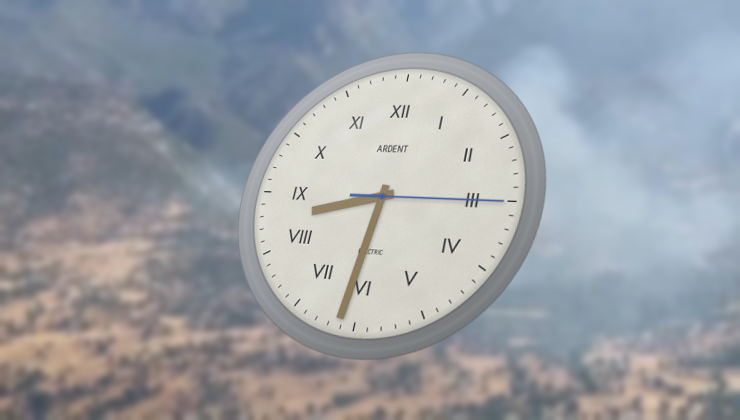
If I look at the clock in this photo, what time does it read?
8:31:15
